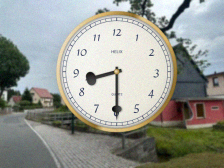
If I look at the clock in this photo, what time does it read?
8:30
